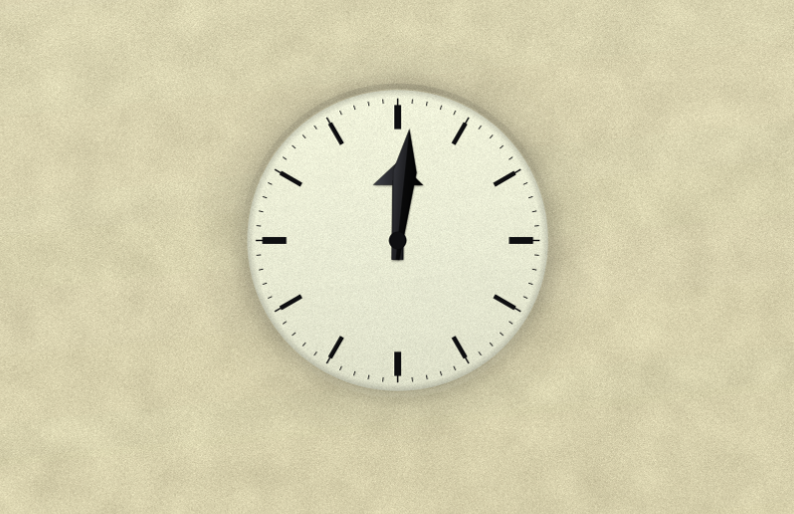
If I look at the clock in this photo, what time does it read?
12:01
